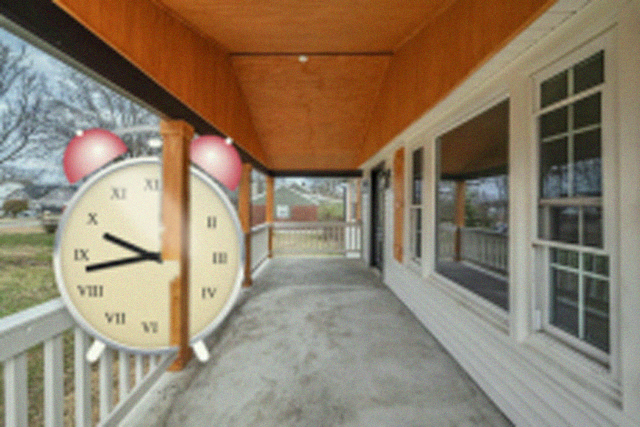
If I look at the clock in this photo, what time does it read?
9:43
